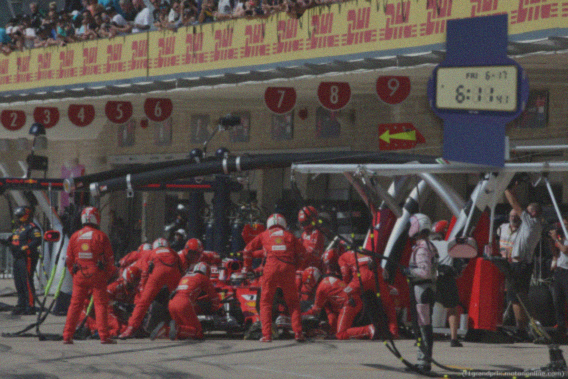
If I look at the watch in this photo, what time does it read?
6:11
